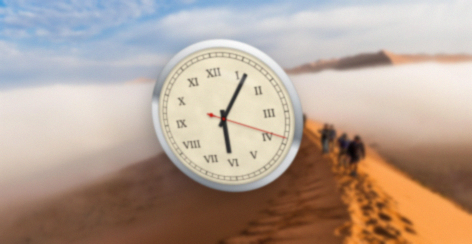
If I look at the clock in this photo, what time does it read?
6:06:19
